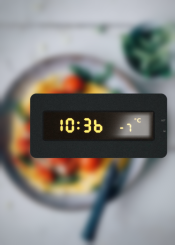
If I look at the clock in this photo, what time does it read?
10:36
